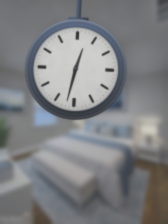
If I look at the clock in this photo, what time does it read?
12:32
